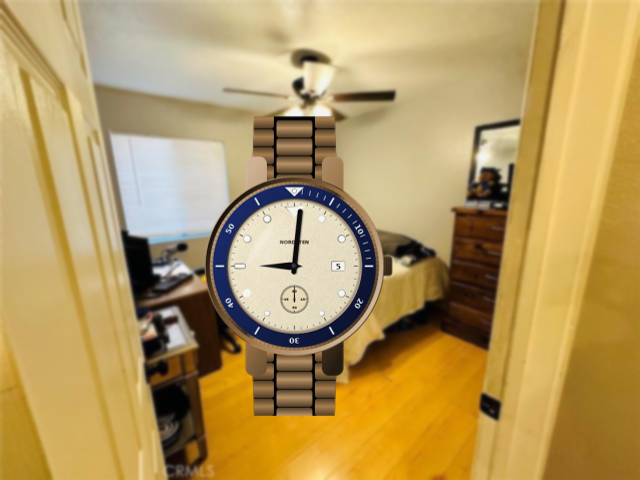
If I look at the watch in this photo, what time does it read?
9:01
